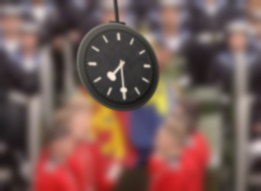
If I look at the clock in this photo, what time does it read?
7:30
